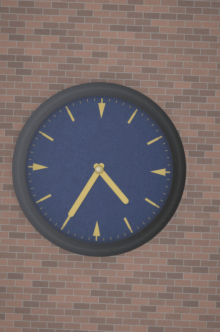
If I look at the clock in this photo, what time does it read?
4:35
